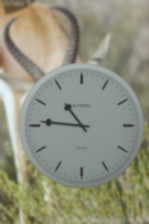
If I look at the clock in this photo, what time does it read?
10:46
